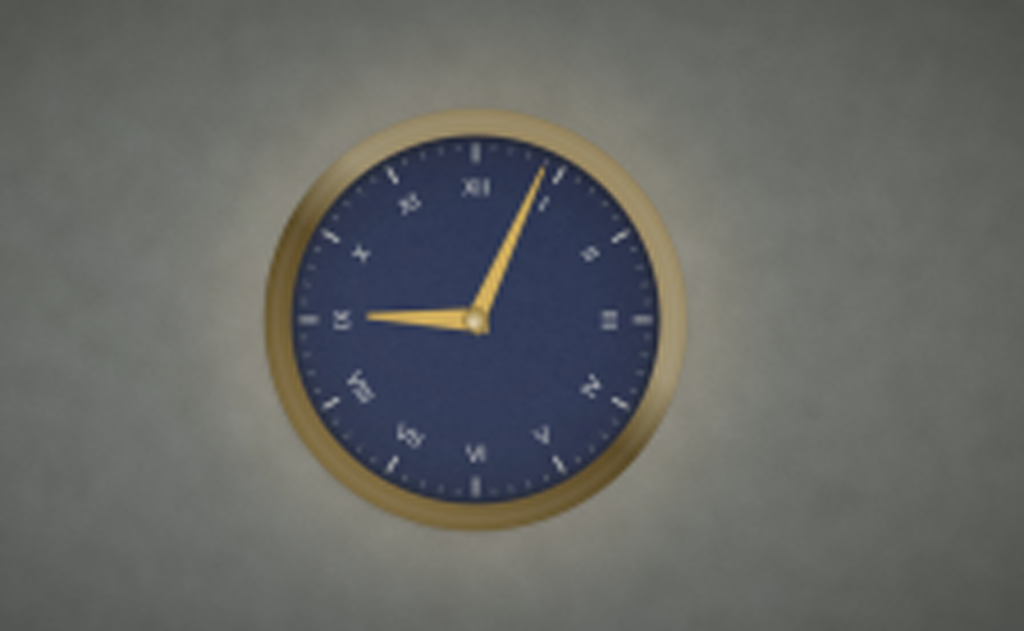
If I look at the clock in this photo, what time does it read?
9:04
